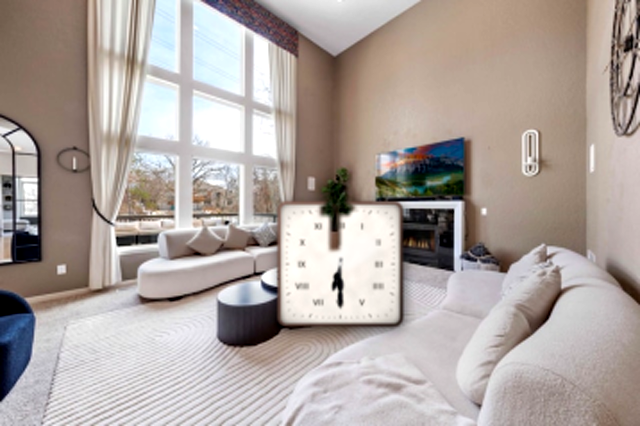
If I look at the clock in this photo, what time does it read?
6:30
